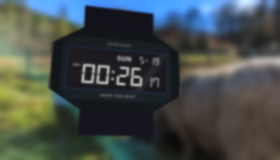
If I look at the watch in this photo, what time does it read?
0:26
